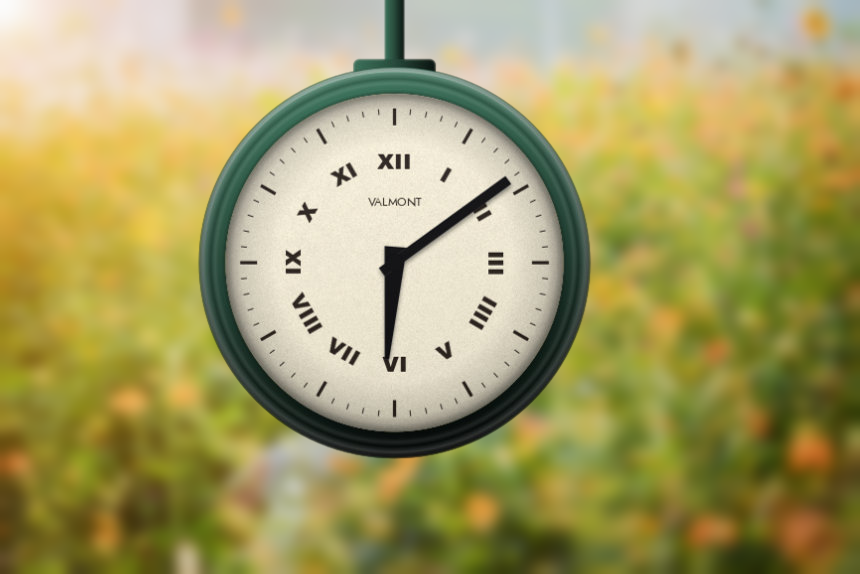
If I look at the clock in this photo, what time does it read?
6:09
